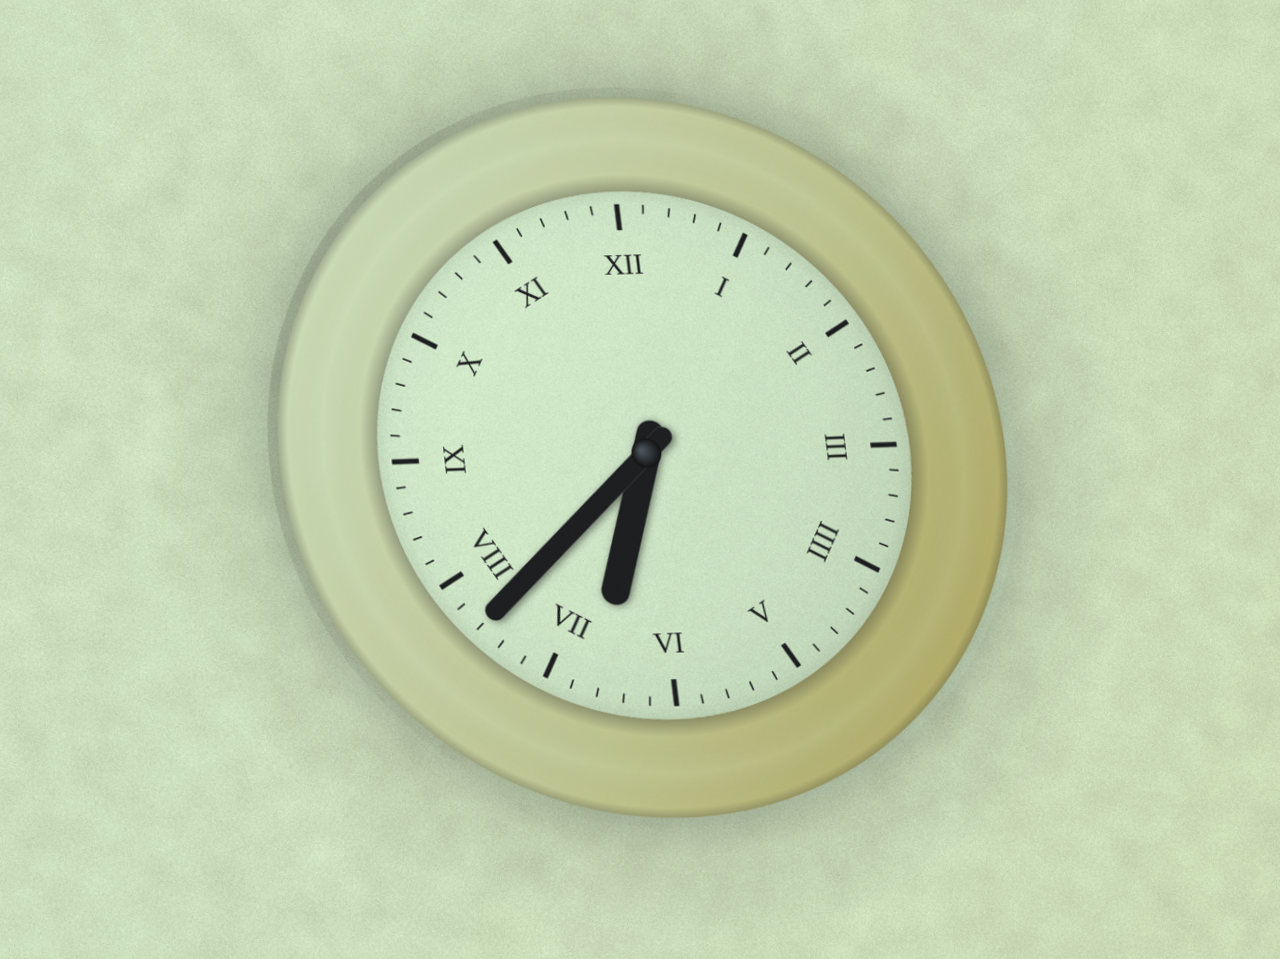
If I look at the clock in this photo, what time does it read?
6:38
